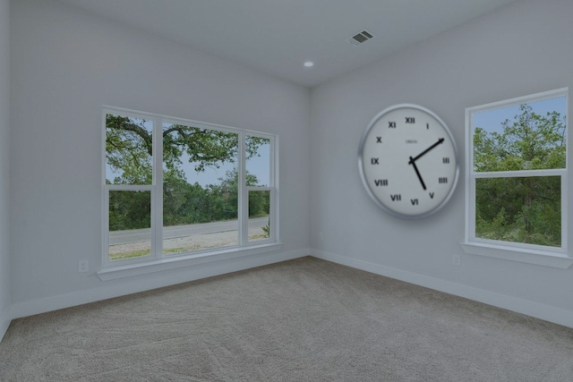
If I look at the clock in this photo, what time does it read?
5:10
